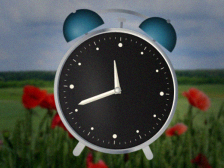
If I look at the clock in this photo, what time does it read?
11:41
